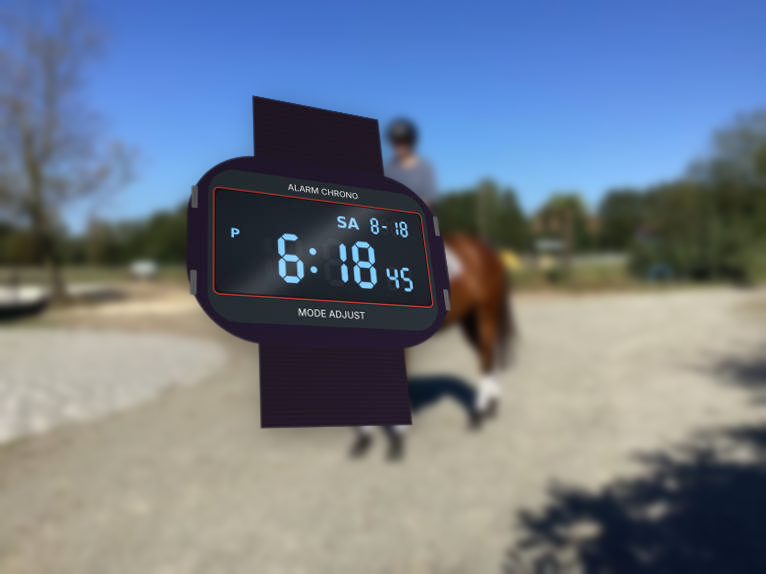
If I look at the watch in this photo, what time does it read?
6:18:45
